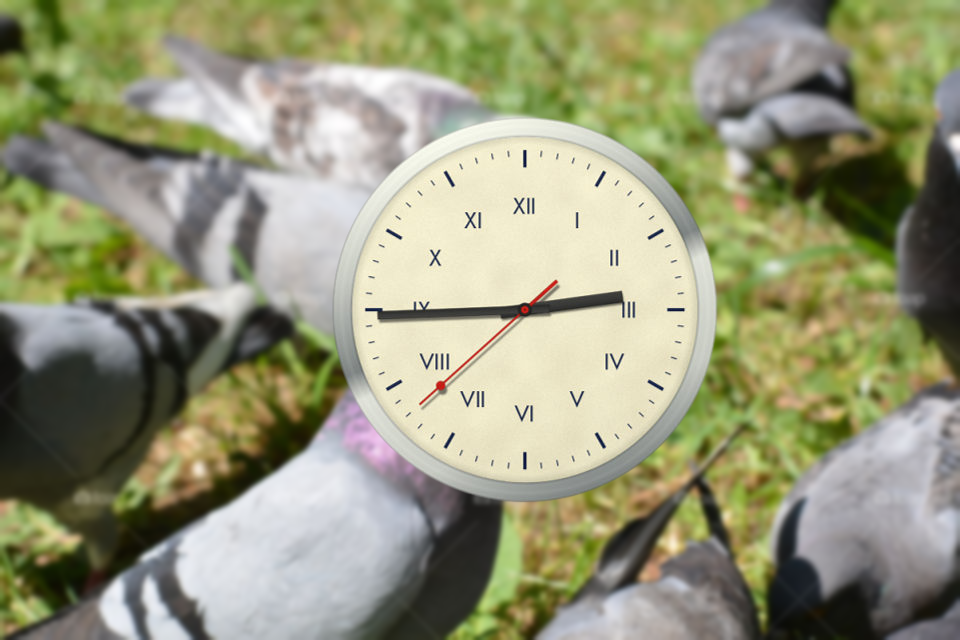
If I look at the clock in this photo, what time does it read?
2:44:38
